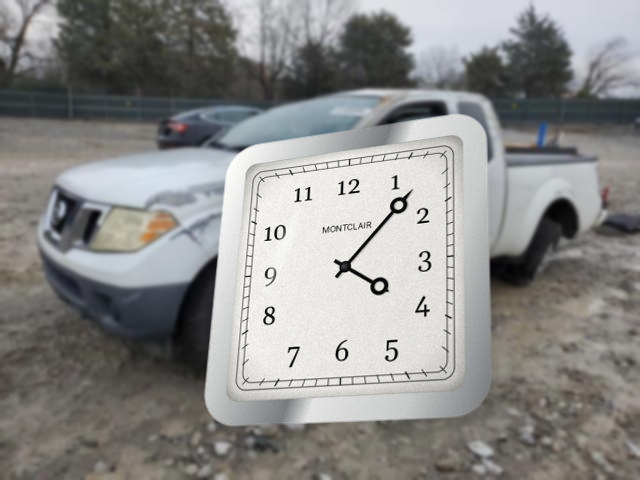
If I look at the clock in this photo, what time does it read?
4:07
